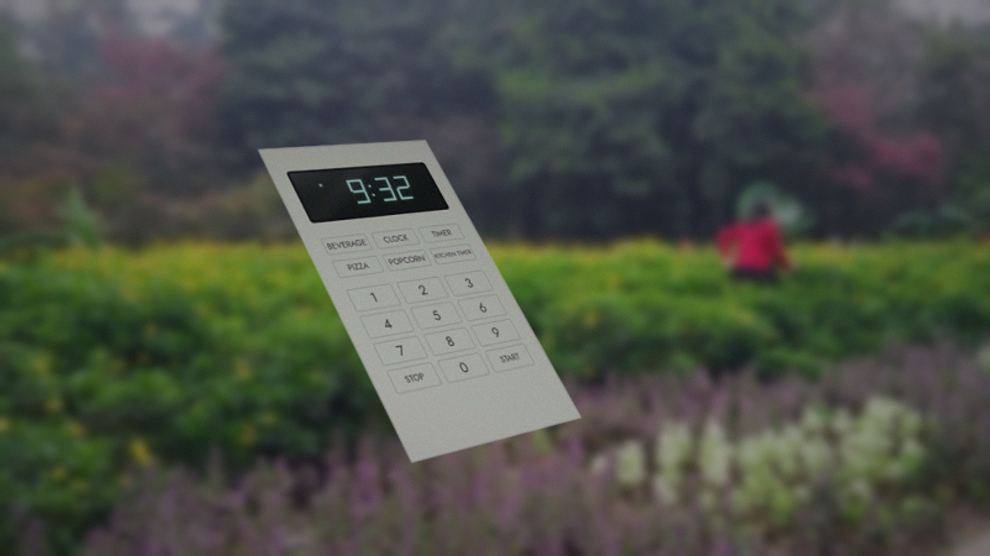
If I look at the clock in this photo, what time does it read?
9:32
